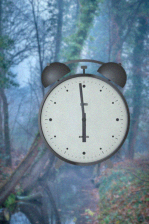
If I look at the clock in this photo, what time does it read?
5:59
